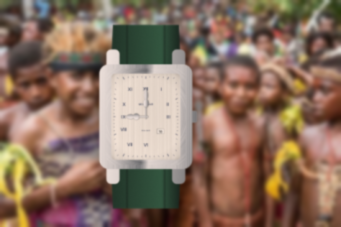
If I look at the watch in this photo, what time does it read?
9:00
